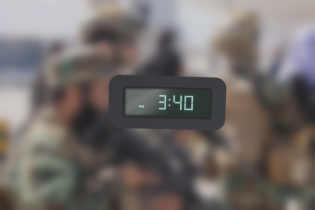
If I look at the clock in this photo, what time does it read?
3:40
